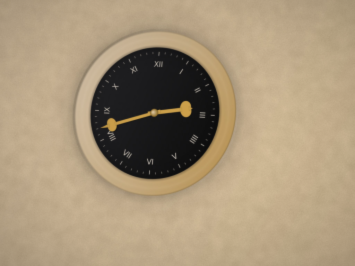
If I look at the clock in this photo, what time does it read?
2:42
